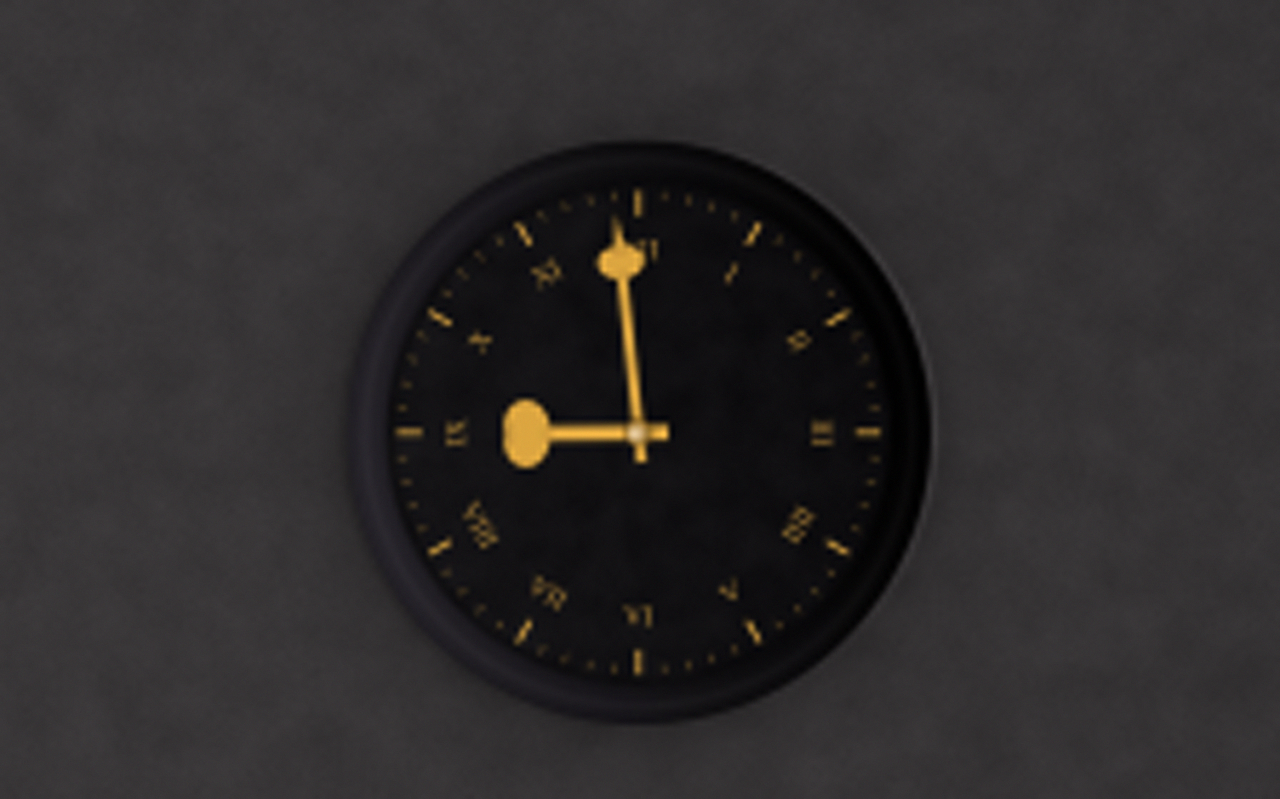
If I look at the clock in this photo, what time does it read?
8:59
